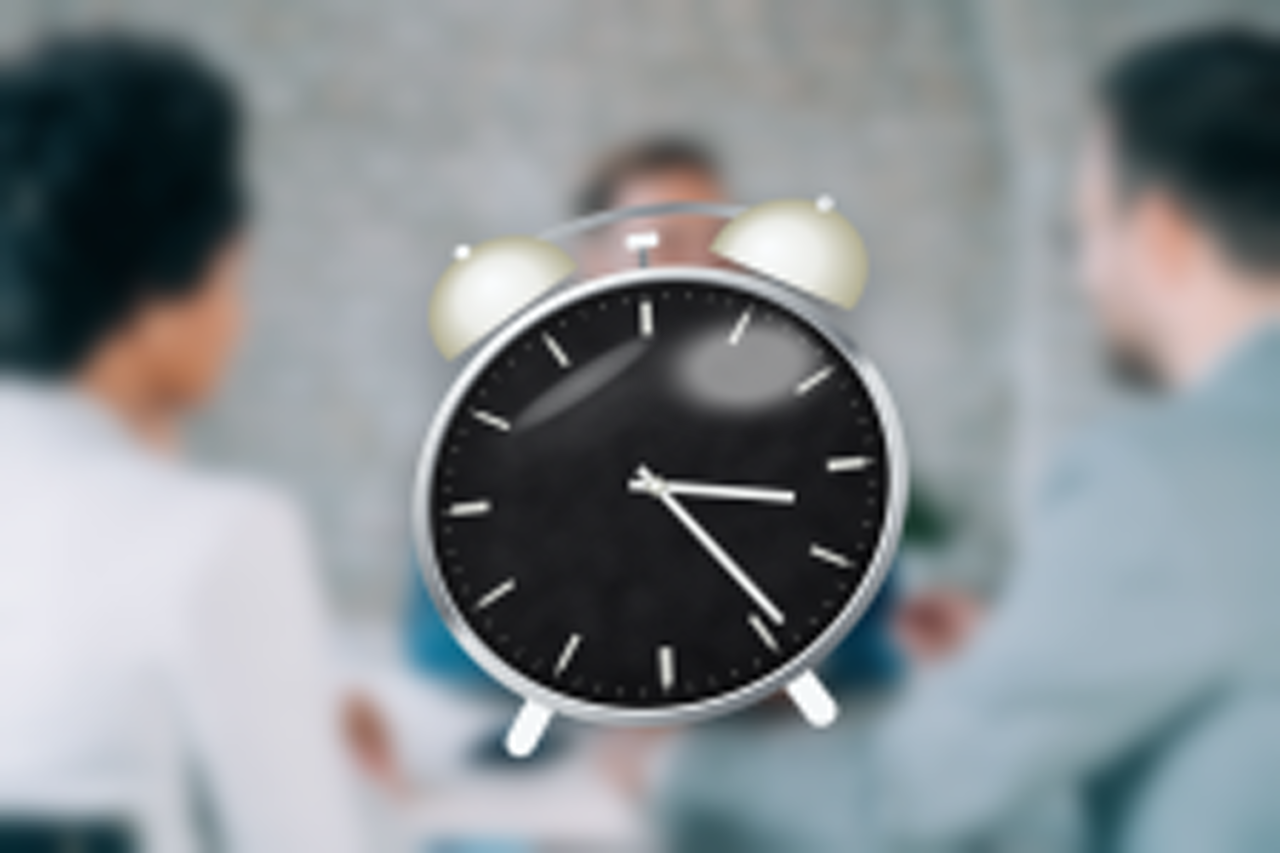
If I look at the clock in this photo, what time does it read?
3:24
